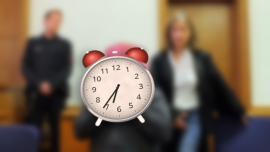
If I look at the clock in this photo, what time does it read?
6:36
